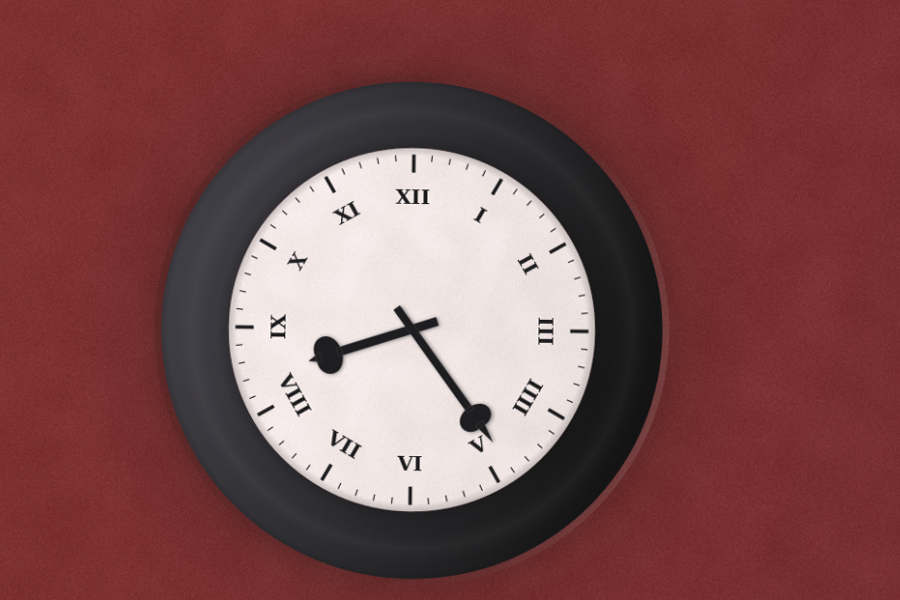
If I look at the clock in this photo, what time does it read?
8:24
